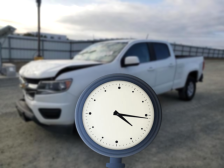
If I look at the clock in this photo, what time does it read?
4:16
